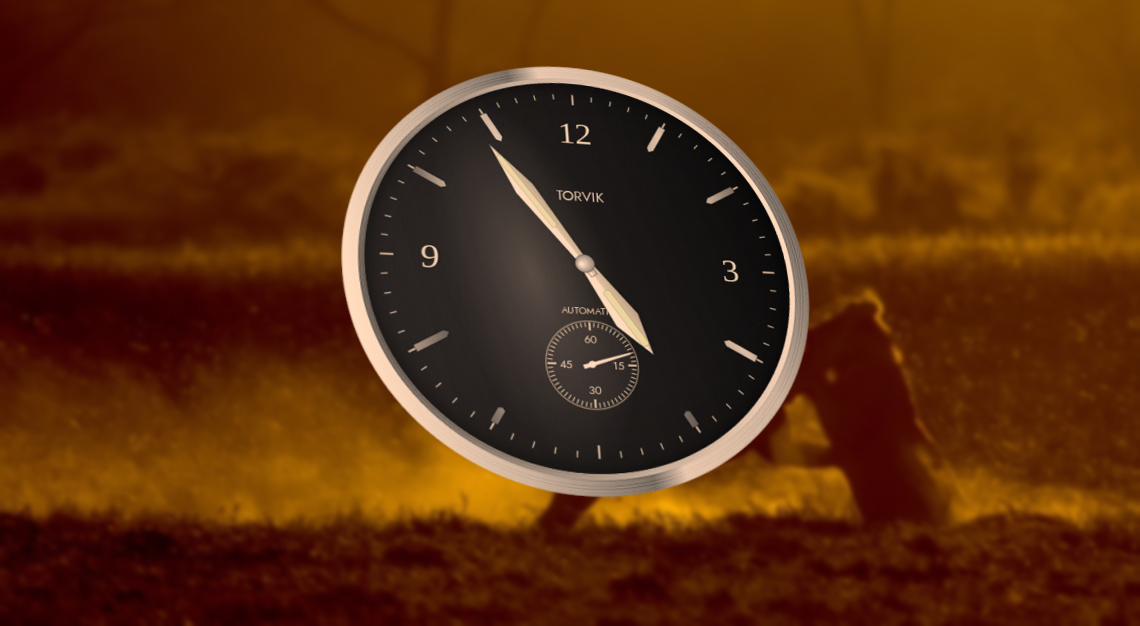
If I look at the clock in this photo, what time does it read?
4:54:12
